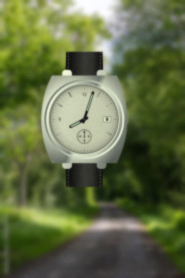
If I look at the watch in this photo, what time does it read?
8:03
